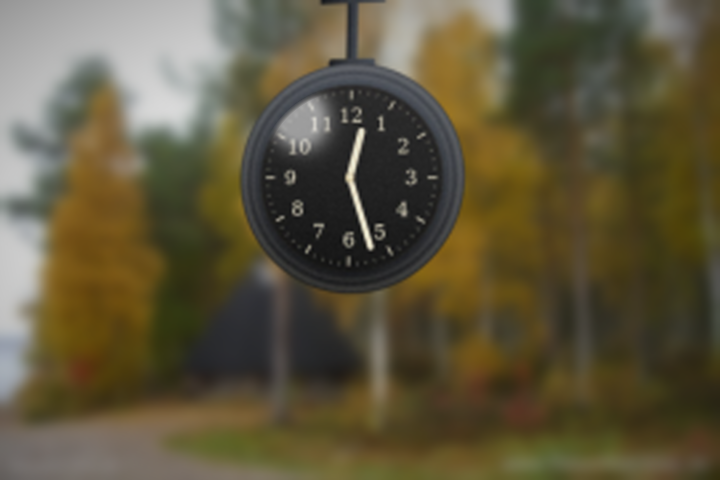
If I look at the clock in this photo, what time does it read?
12:27
